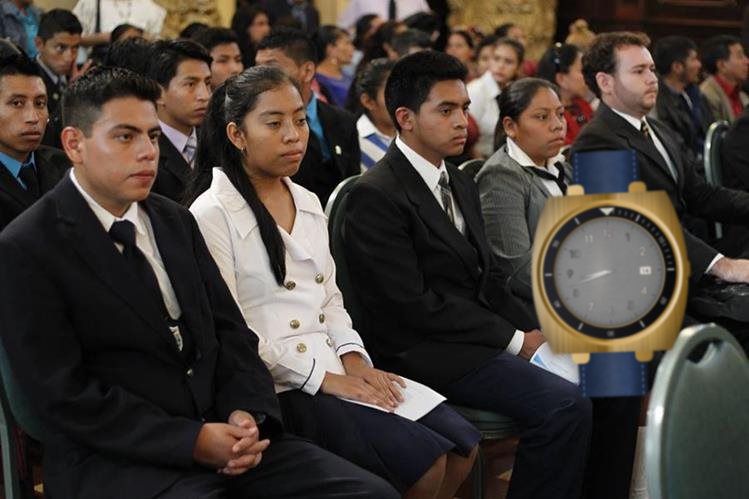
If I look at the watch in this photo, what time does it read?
8:42
